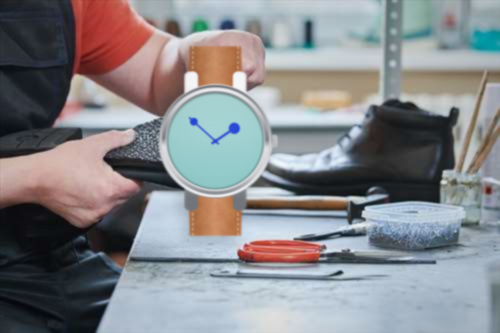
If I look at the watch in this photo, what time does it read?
1:52
